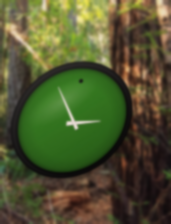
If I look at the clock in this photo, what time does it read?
2:55
